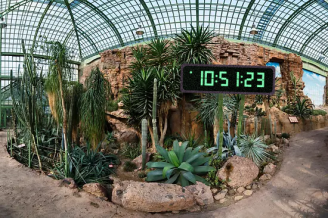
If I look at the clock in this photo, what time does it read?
10:51:23
